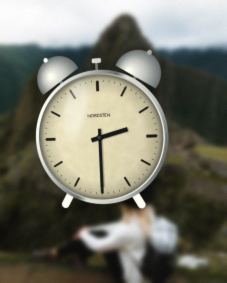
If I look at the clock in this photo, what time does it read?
2:30
